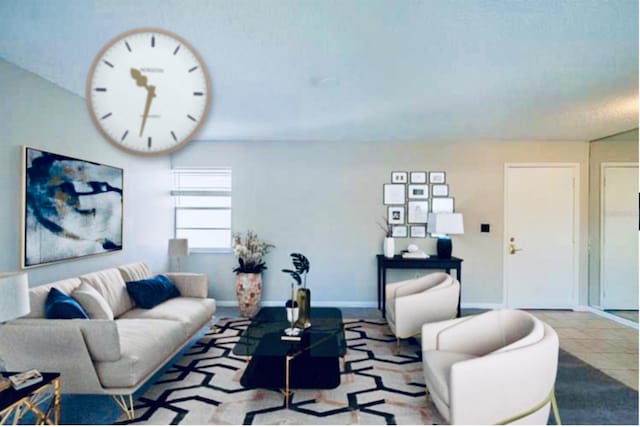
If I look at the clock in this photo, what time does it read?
10:32
